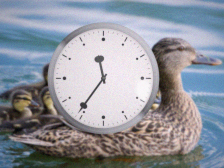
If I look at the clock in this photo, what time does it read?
11:36
